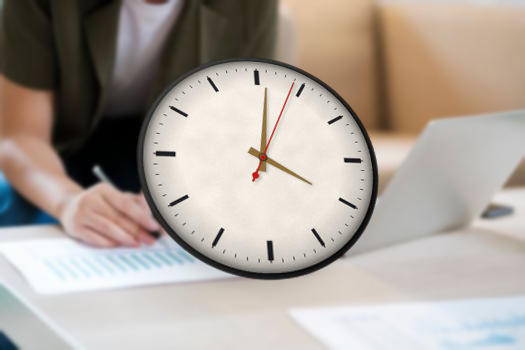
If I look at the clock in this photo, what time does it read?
4:01:04
